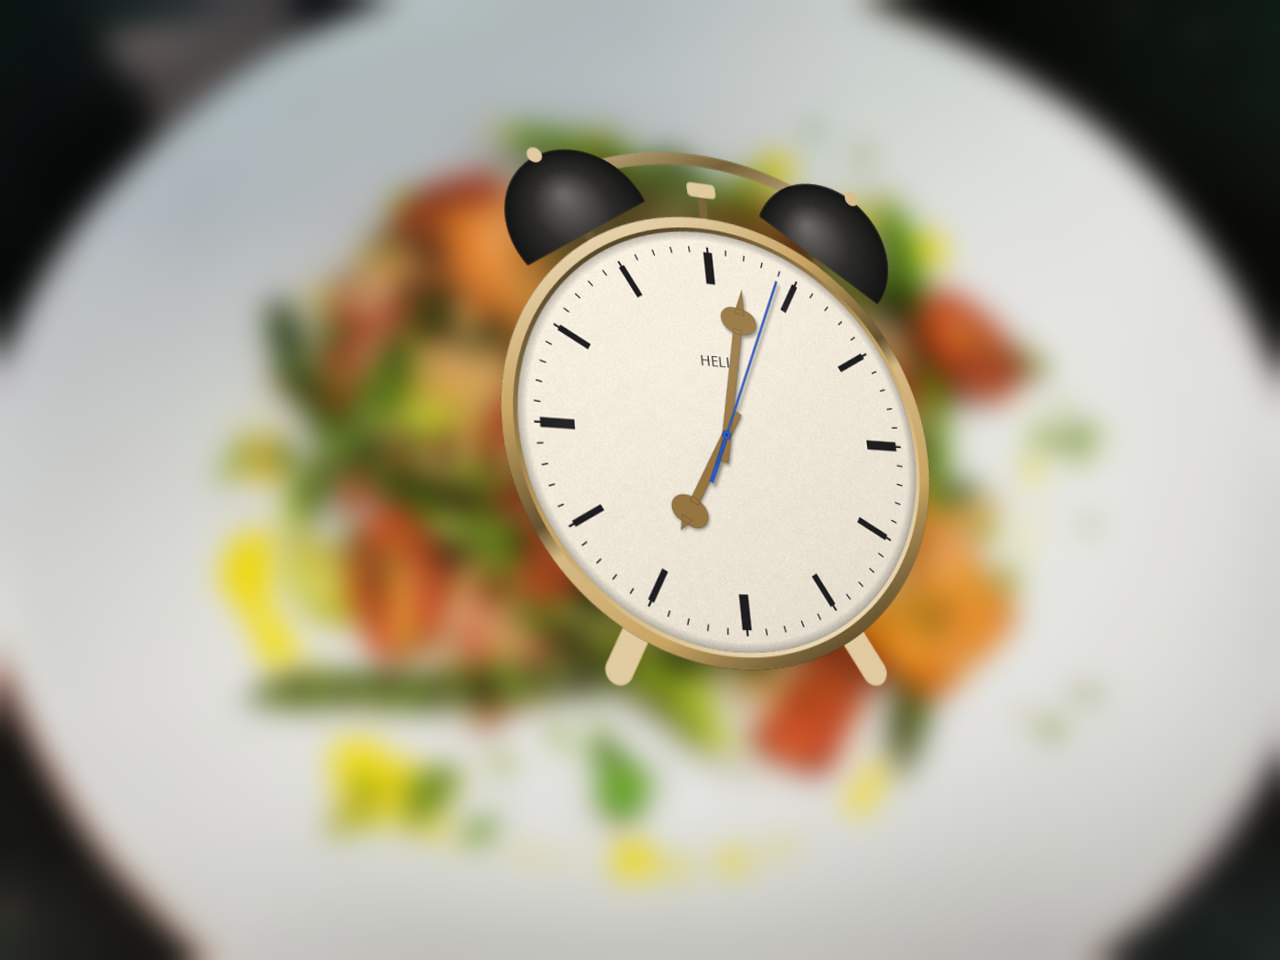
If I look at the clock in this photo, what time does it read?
7:02:04
